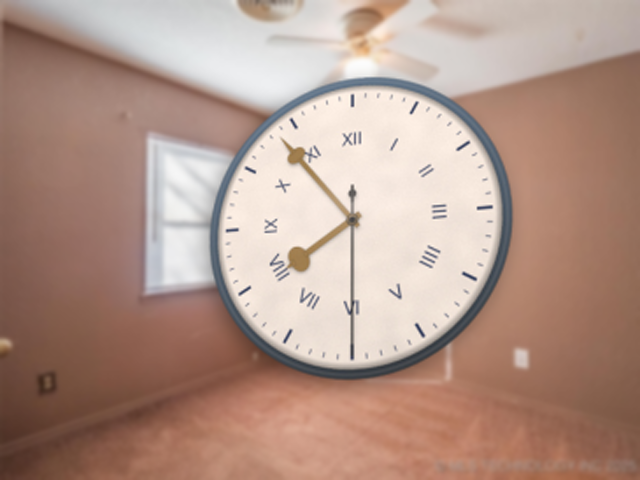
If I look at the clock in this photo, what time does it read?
7:53:30
